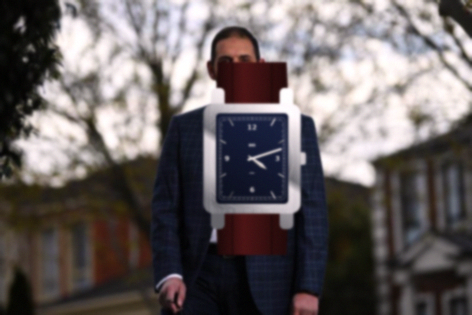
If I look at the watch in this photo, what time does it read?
4:12
